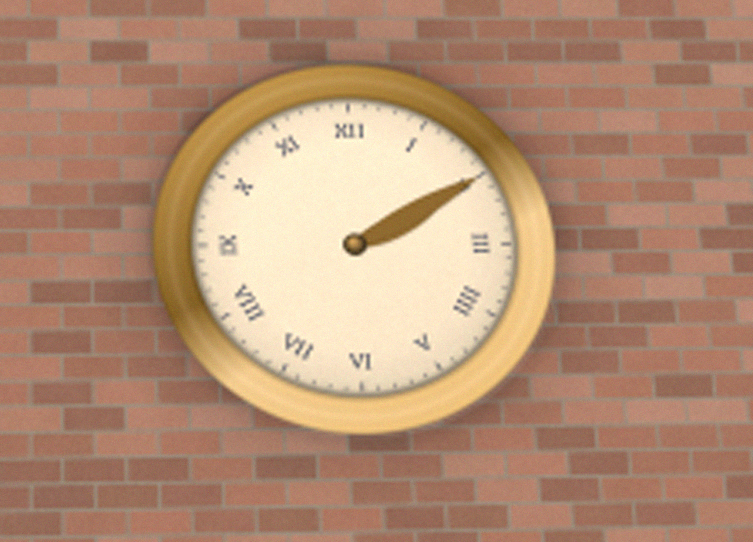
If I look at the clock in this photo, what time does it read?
2:10
